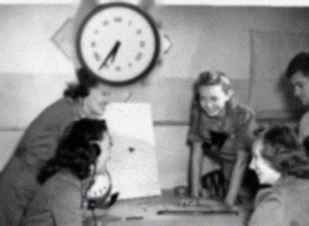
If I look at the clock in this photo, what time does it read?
6:36
